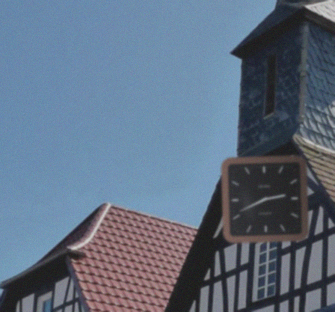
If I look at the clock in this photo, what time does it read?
2:41
